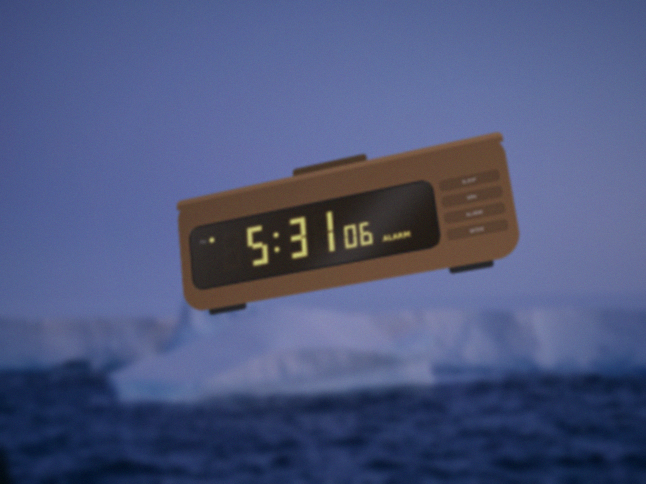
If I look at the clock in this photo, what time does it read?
5:31:06
